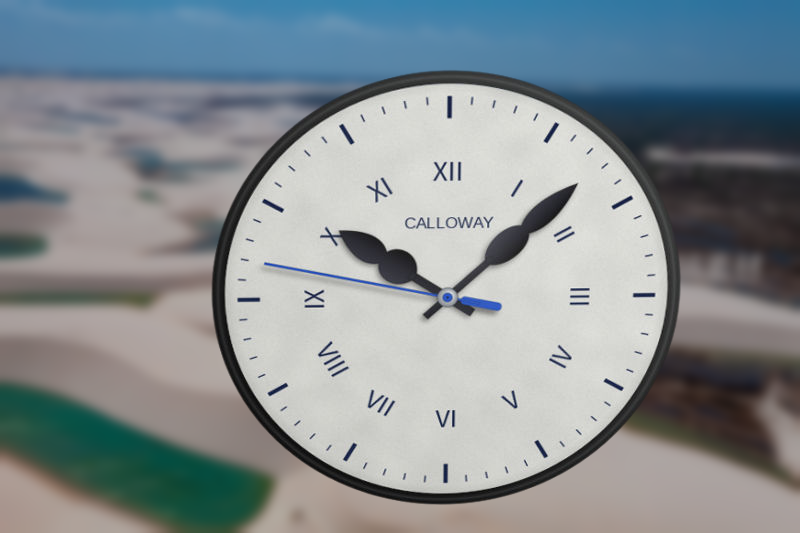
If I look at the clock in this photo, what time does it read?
10:07:47
